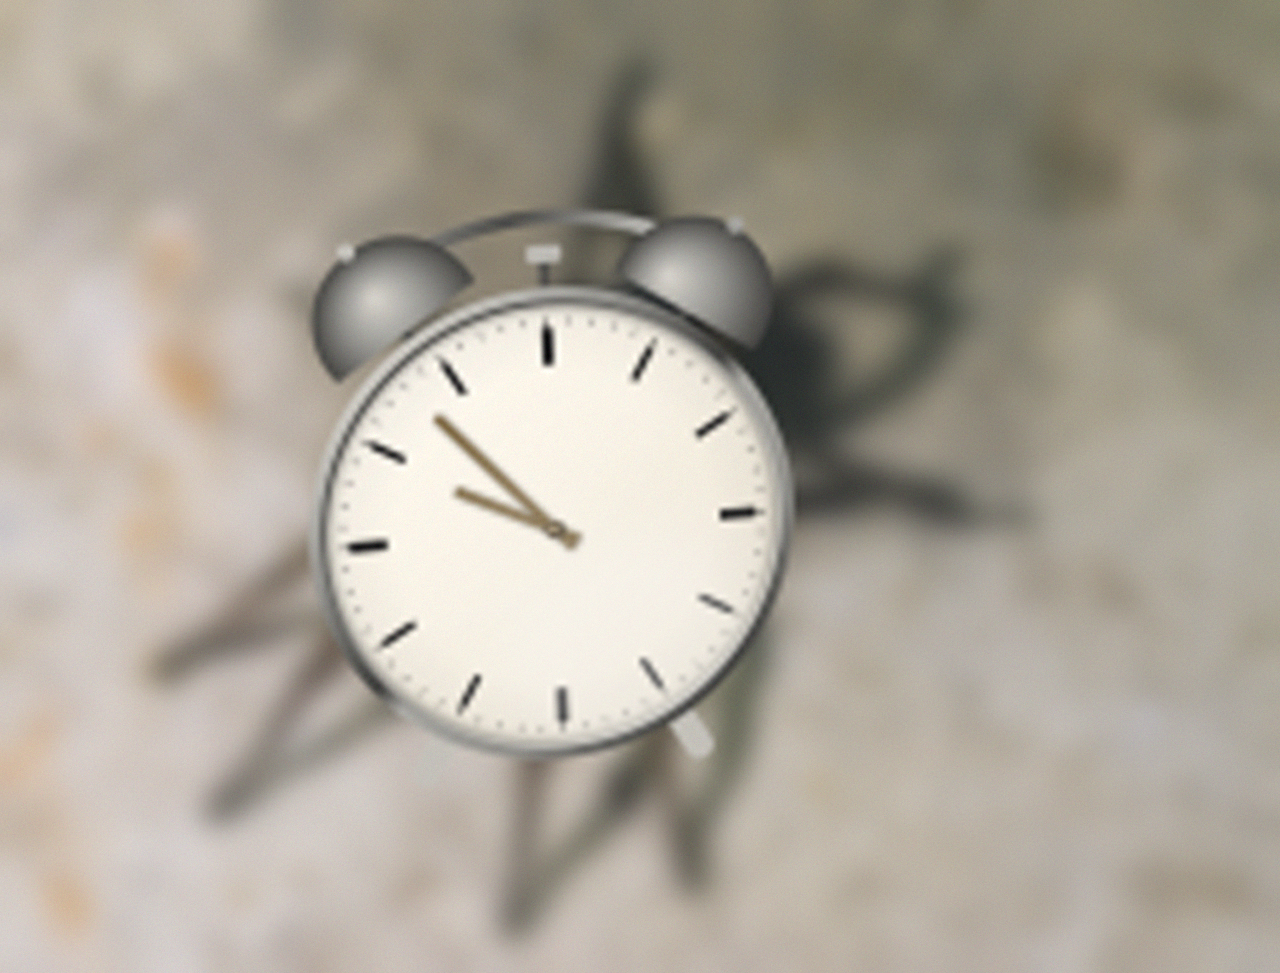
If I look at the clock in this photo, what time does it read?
9:53
